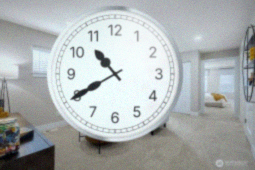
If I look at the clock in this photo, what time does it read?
10:40
